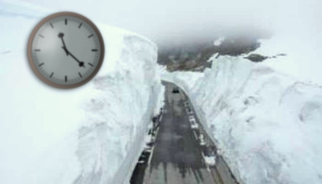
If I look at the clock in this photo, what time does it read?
11:22
